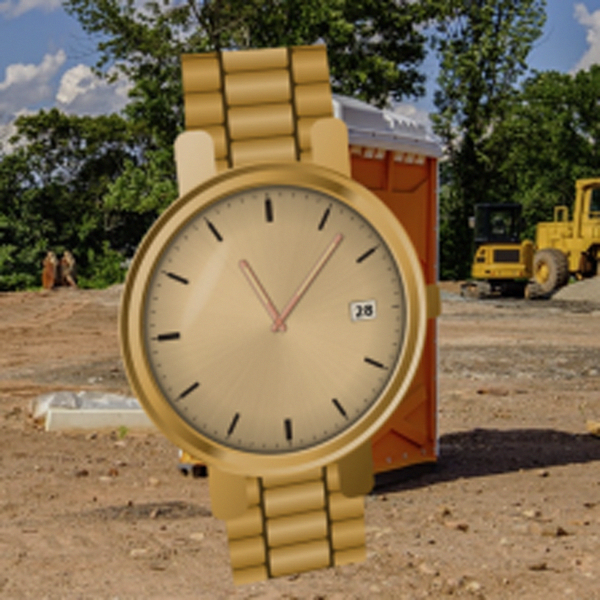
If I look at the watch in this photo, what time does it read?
11:07
